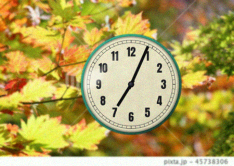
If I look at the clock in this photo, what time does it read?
7:04
